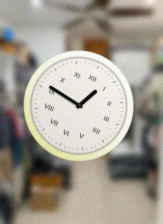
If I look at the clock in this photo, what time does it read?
12:46
